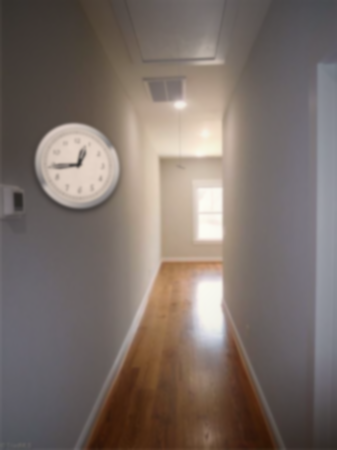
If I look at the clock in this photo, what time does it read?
12:44
